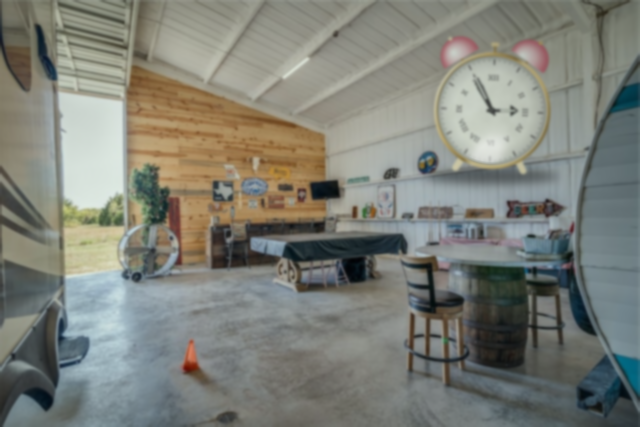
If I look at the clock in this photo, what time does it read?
2:55
